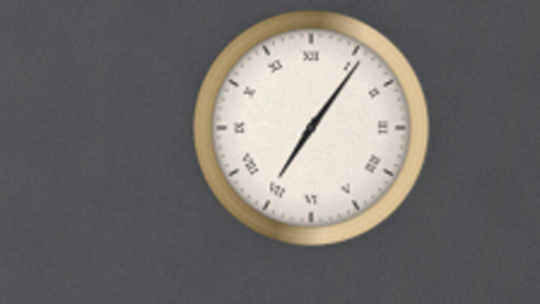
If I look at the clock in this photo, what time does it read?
7:06
